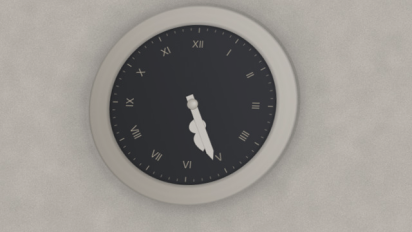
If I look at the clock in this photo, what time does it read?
5:26
